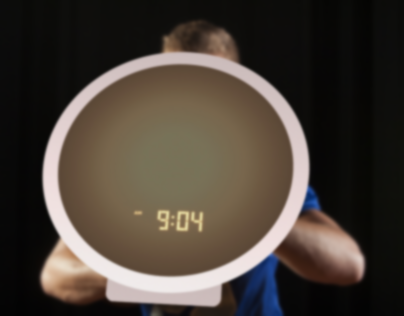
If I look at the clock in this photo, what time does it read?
9:04
